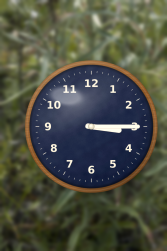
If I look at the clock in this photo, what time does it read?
3:15
